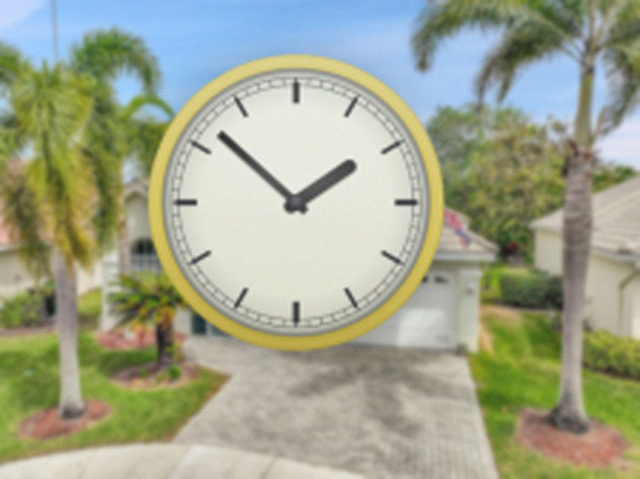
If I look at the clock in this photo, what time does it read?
1:52
